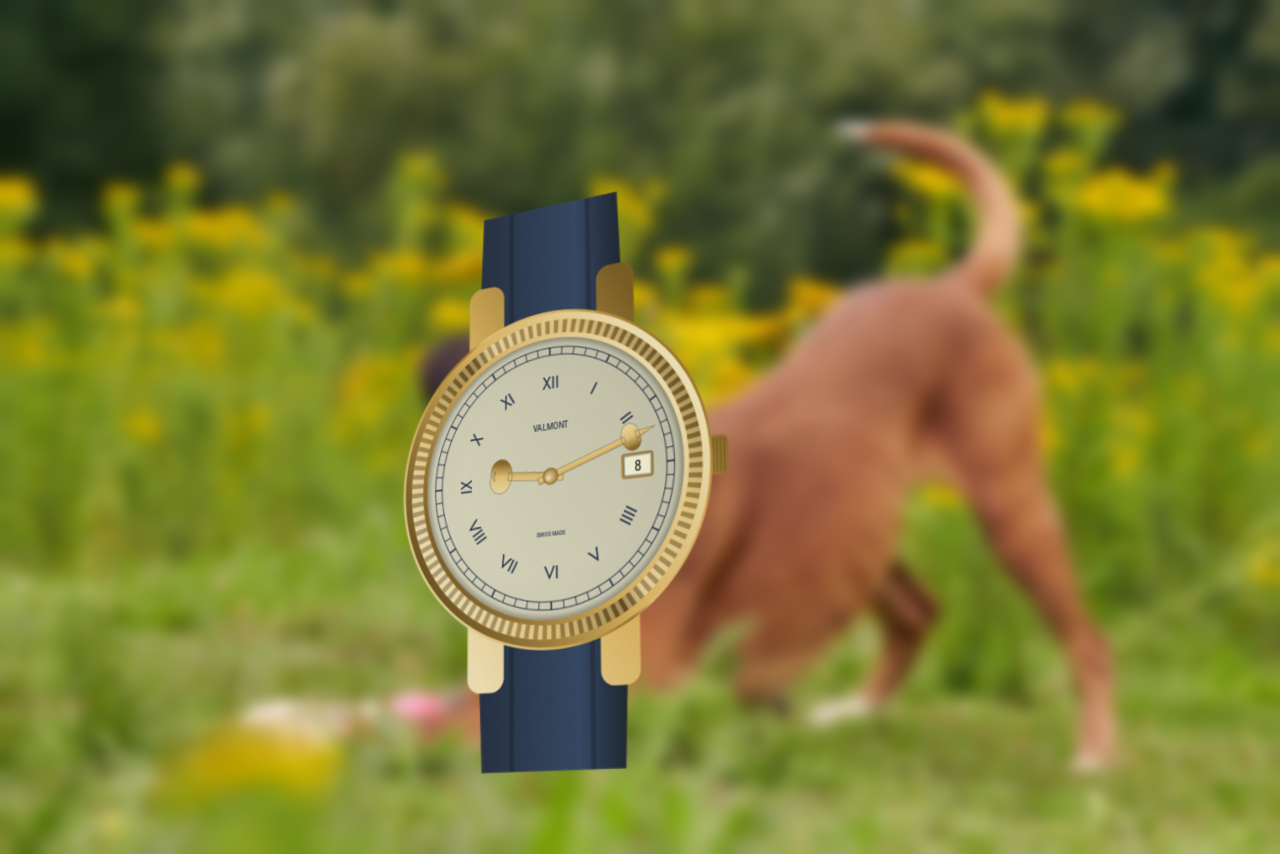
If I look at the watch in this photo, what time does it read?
9:12
